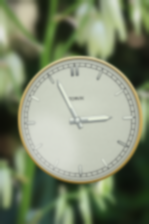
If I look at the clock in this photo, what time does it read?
2:56
